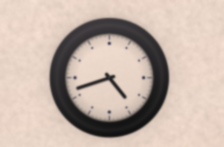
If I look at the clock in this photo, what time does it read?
4:42
